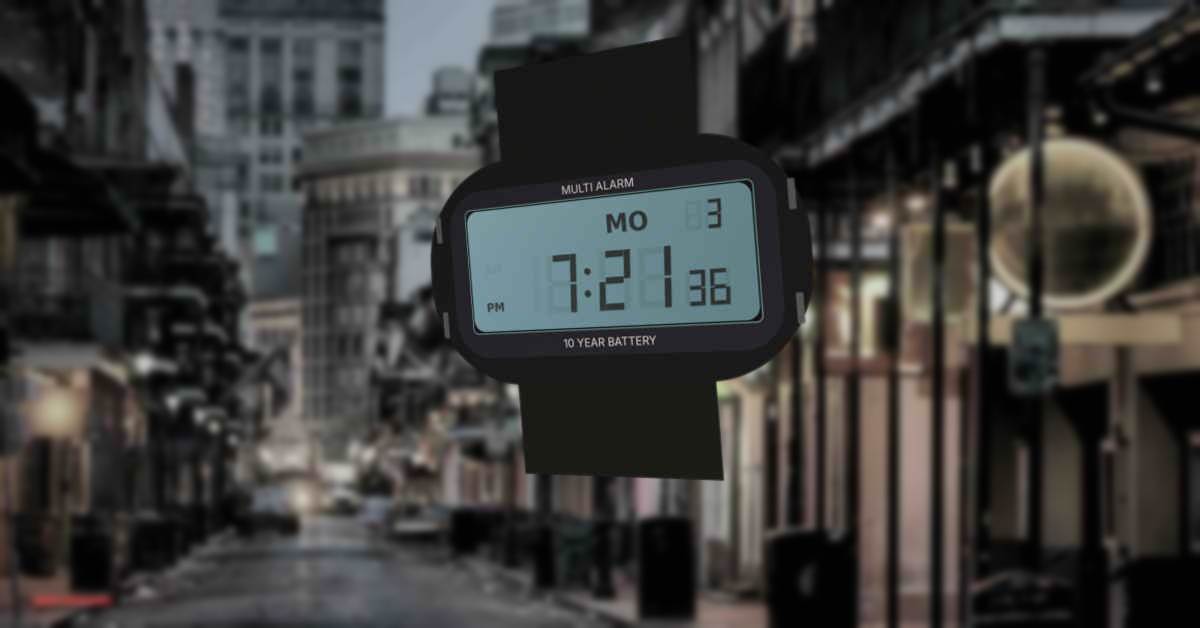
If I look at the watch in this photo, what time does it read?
7:21:36
